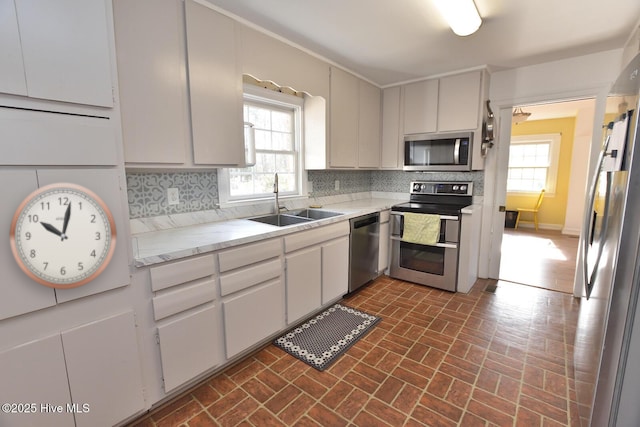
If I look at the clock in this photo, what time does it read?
10:02
